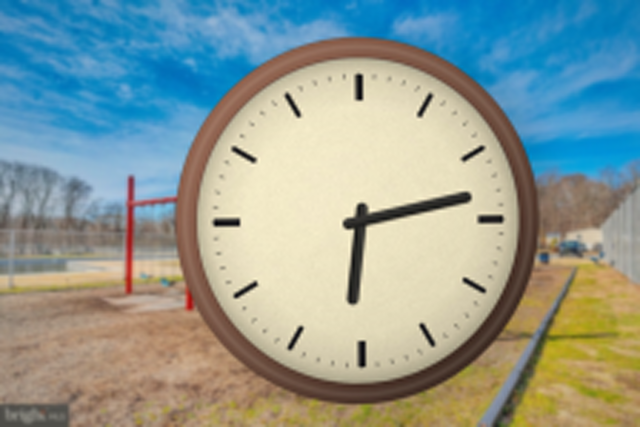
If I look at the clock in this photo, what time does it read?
6:13
